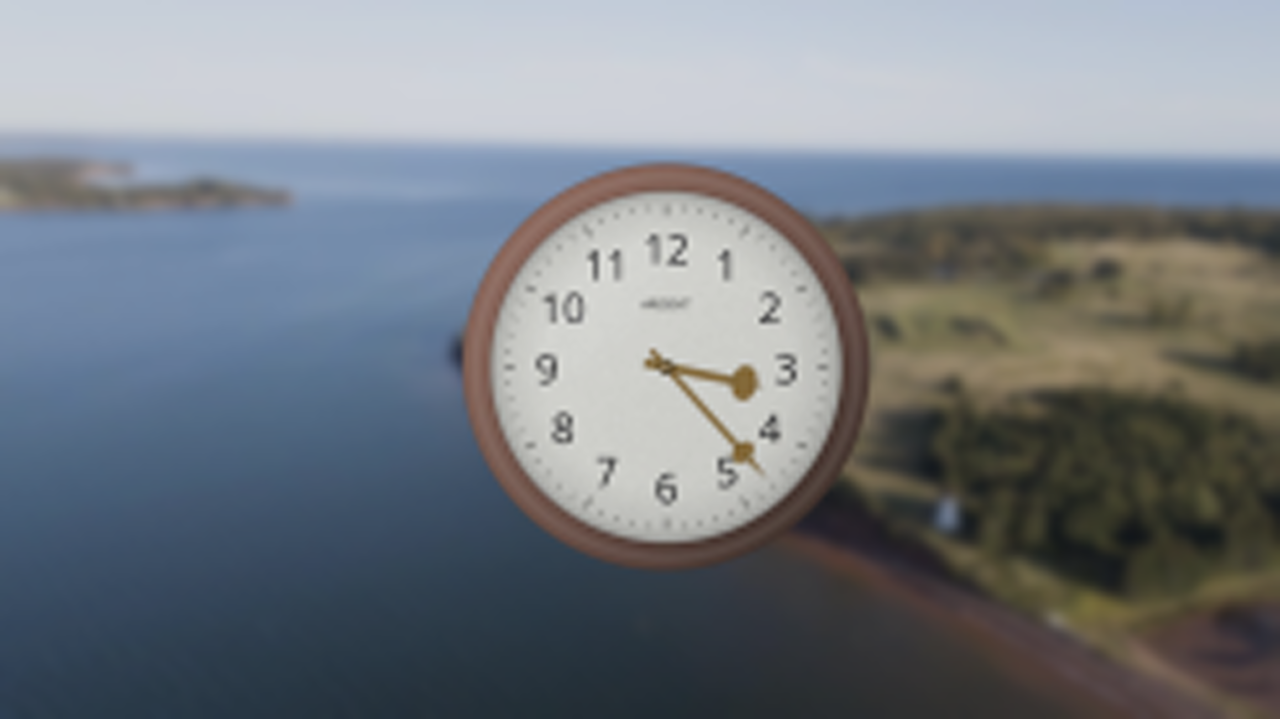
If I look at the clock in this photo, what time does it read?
3:23
